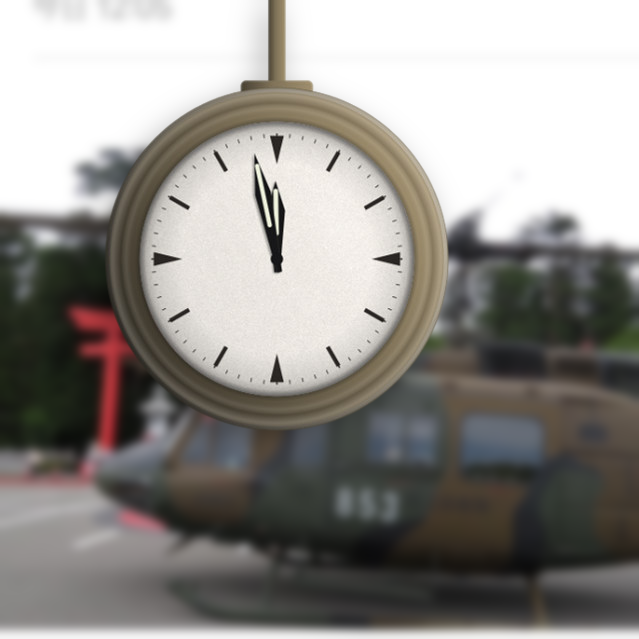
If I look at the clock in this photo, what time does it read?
11:58
